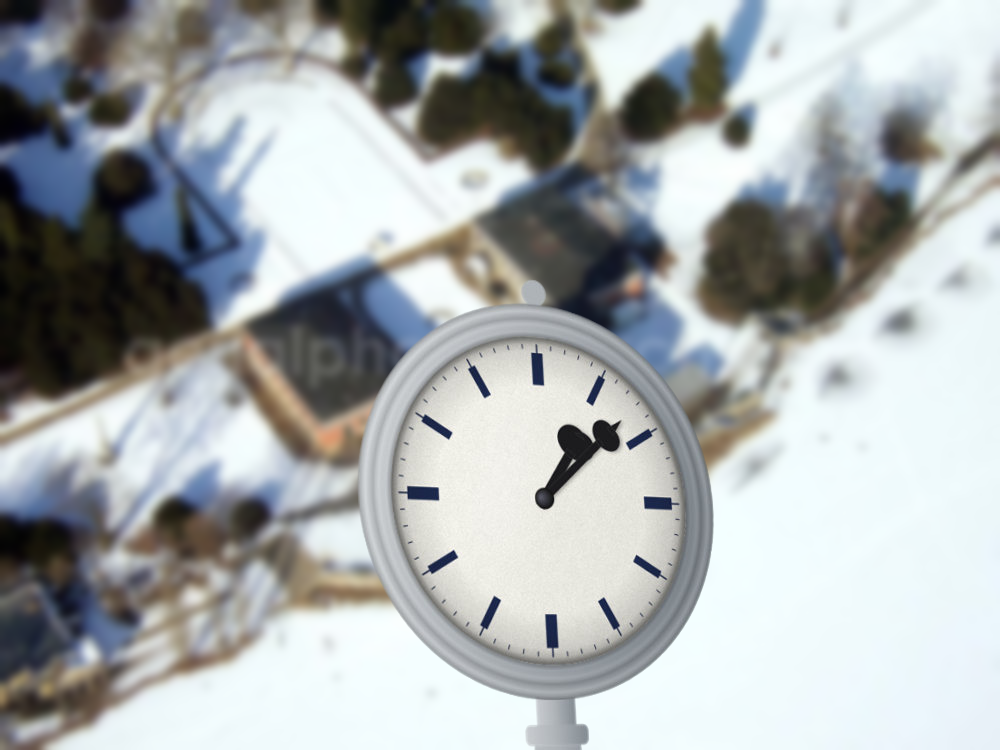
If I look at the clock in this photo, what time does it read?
1:08
